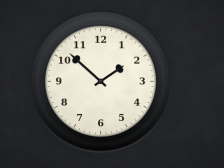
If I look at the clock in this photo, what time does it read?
1:52
